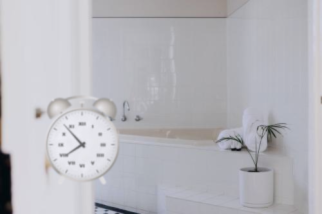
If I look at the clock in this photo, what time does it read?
7:53
